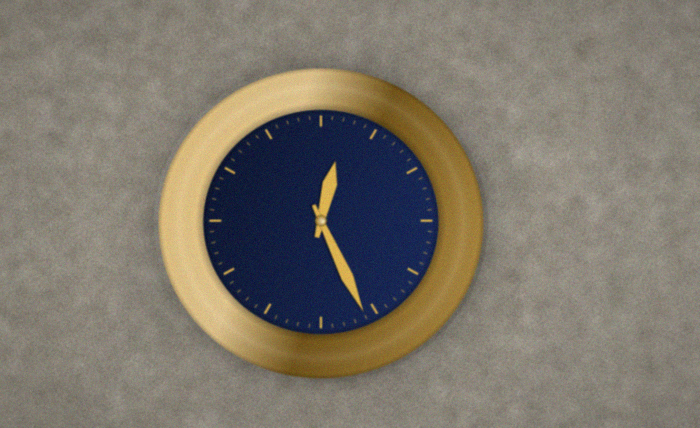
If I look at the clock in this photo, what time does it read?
12:26
